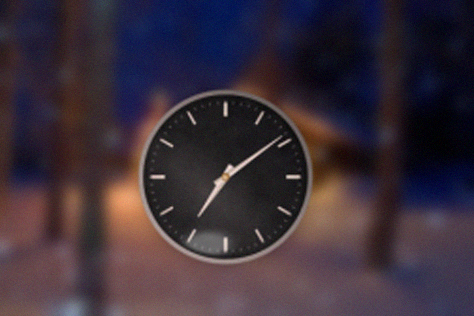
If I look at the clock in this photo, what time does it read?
7:09
